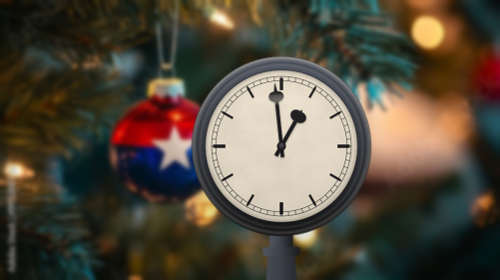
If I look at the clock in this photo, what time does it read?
12:59
